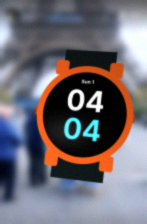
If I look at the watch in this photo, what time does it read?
4:04
